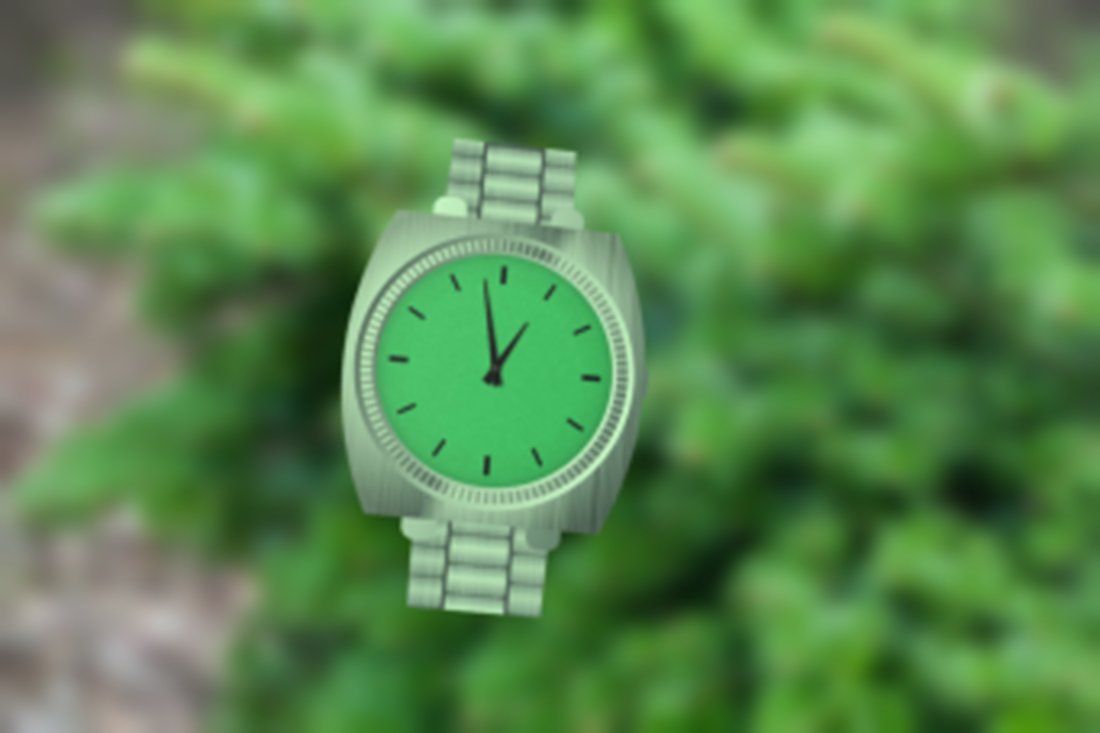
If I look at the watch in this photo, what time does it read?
12:58
